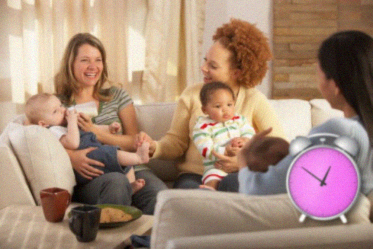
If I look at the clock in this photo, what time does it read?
12:51
